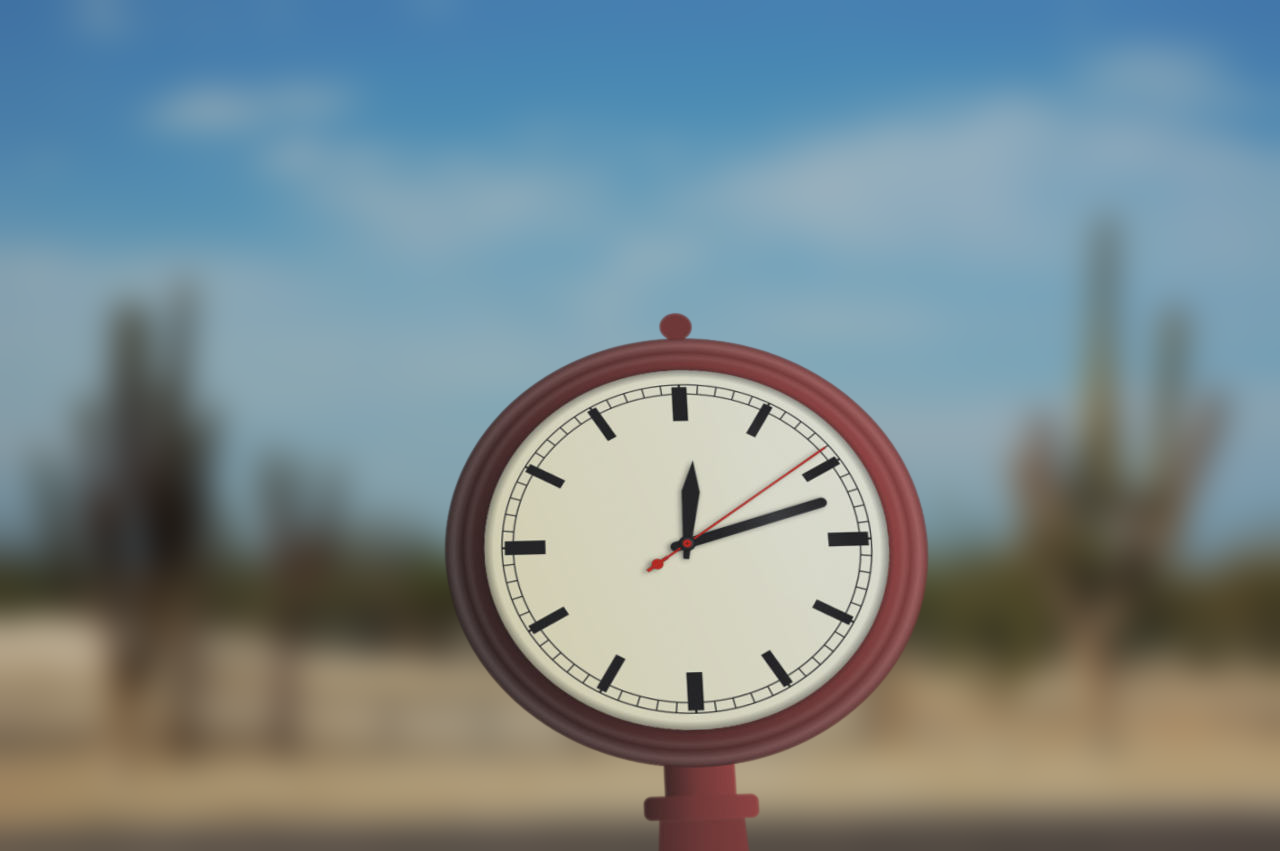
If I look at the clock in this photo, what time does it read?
12:12:09
